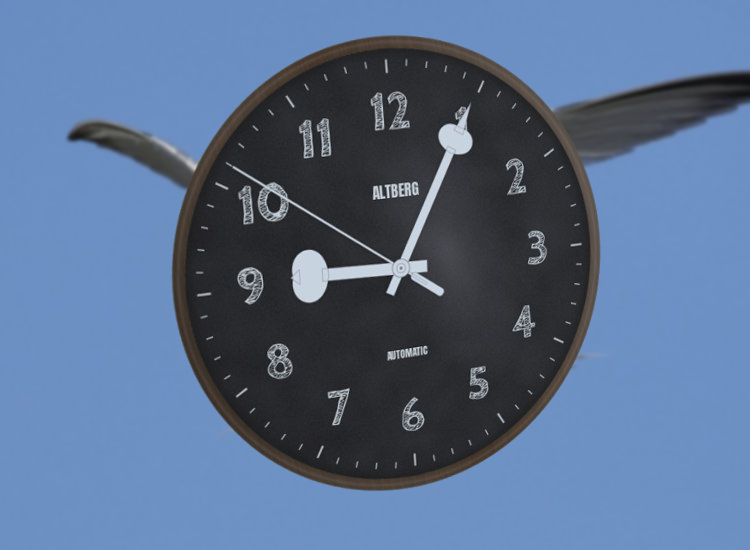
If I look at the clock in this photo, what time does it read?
9:04:51
